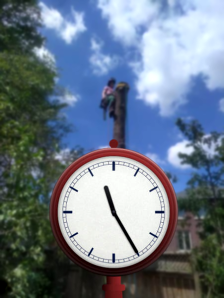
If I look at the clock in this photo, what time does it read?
11:25
